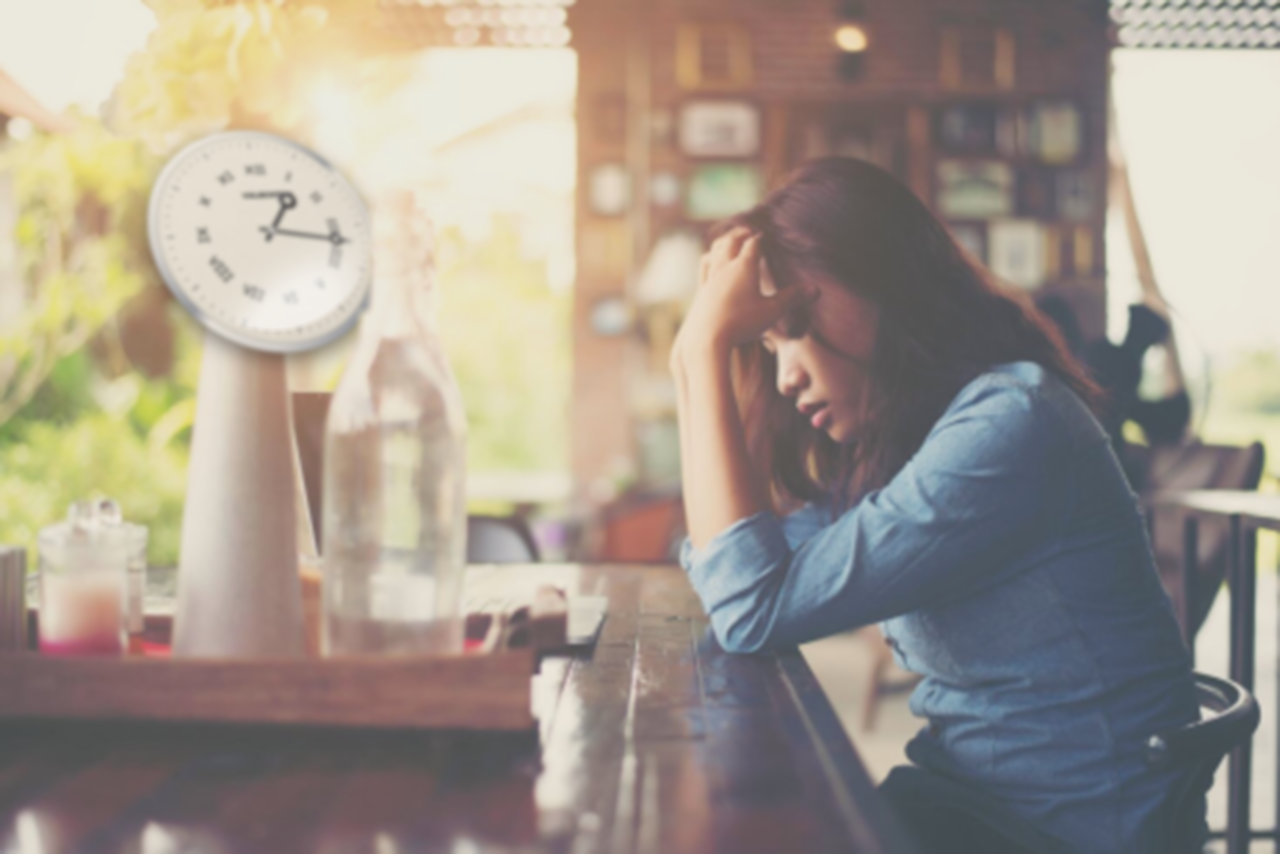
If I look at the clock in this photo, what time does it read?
1:17
